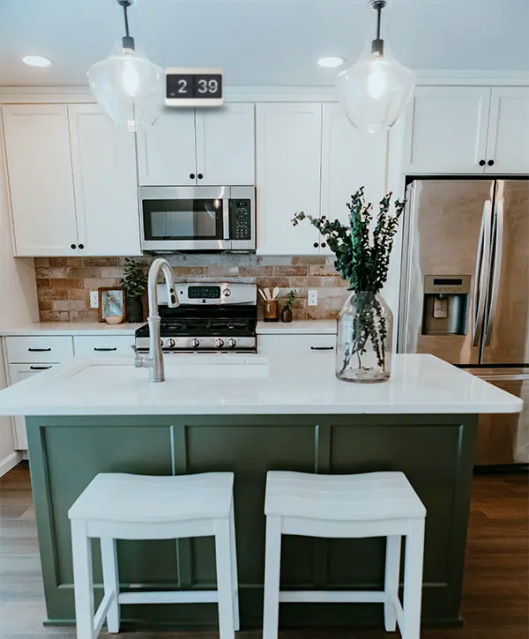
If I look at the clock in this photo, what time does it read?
2:39
